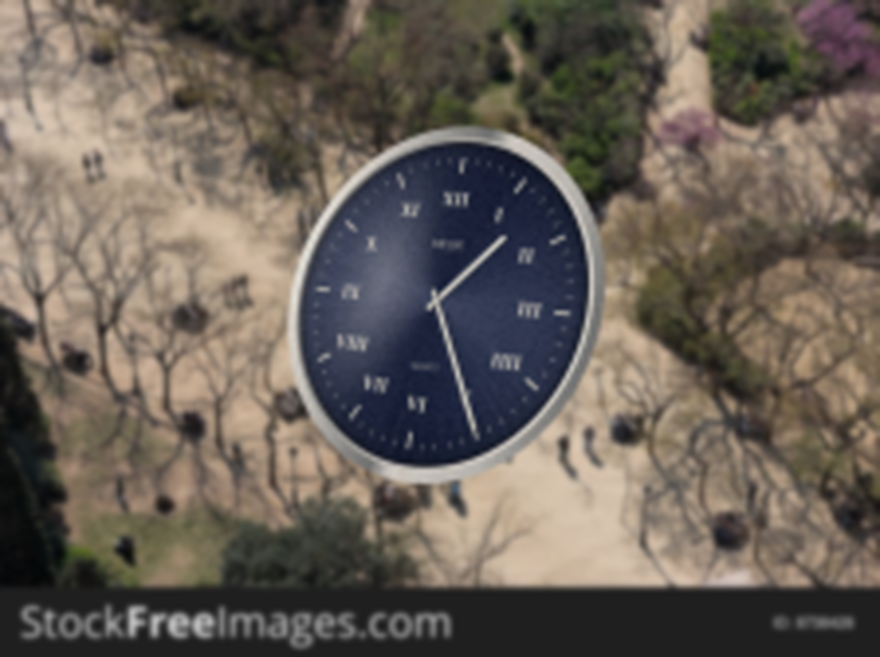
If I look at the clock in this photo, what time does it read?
1:25
